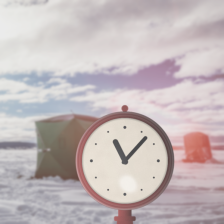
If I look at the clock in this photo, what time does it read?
11:07
